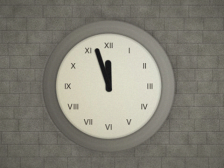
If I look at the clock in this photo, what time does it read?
11:57
